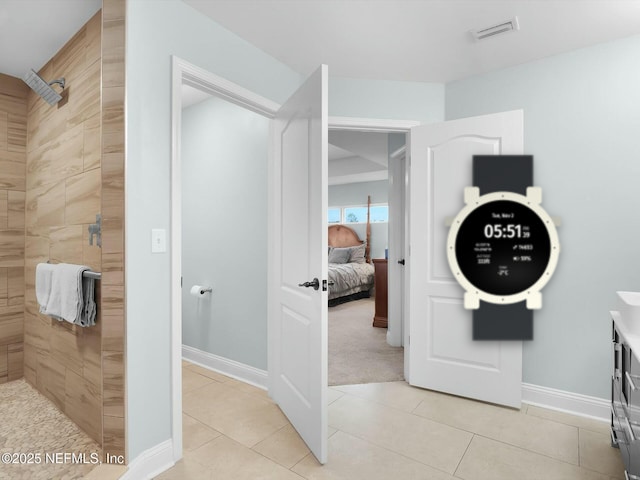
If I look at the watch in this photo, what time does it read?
5:51
